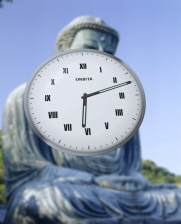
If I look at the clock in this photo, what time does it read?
6:12
